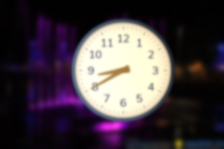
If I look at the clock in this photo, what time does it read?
8:40
